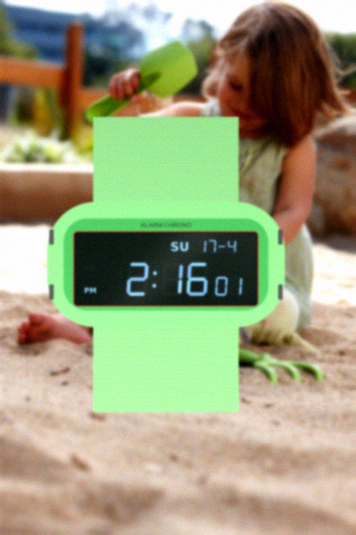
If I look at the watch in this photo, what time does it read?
2:16:01
